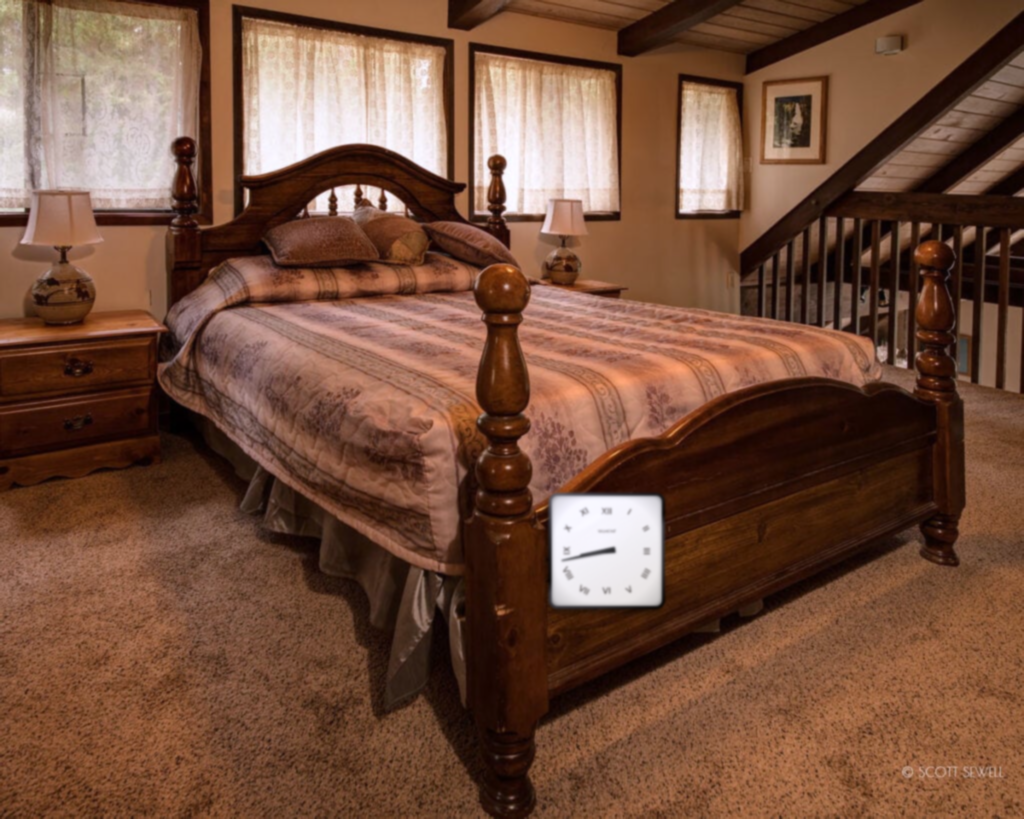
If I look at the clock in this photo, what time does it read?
8:43
